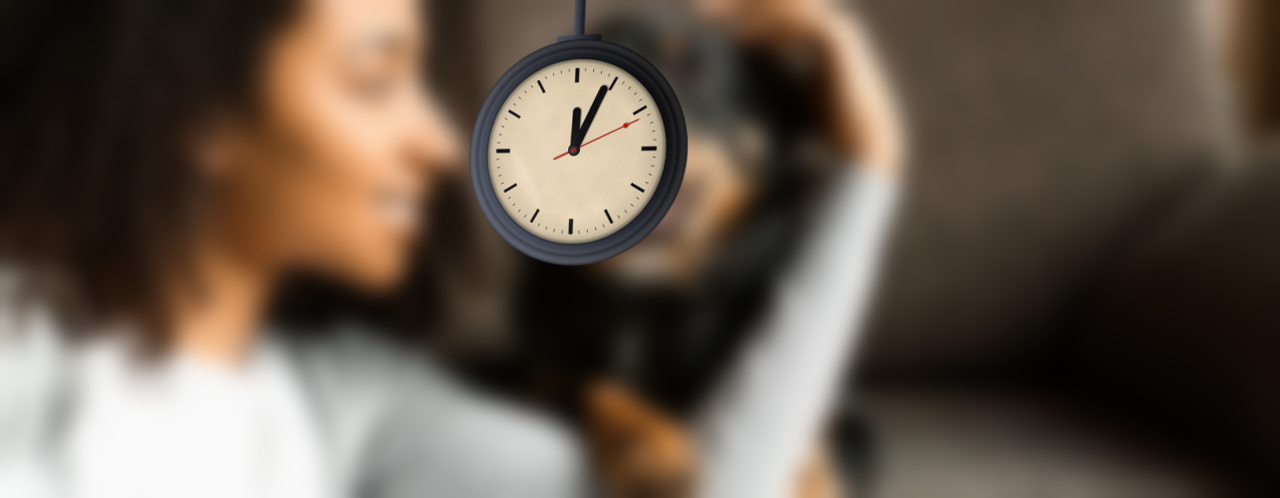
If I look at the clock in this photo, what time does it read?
12:04:11
